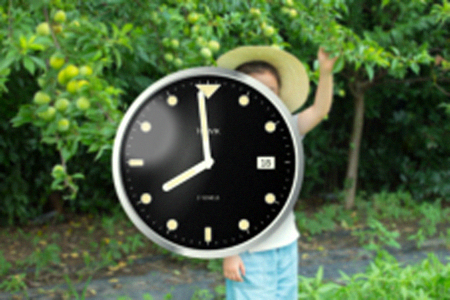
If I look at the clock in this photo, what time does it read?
7:59
